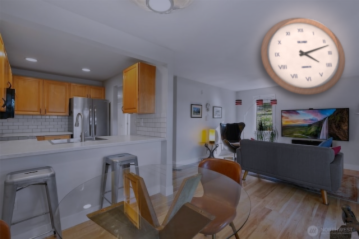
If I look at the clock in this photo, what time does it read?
4:12
